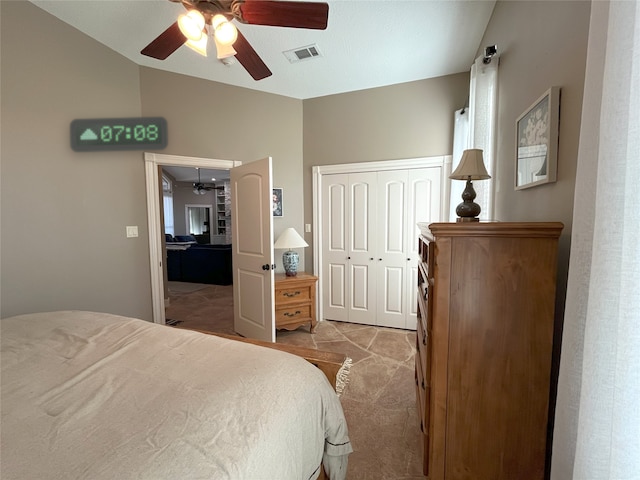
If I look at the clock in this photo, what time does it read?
7:08
